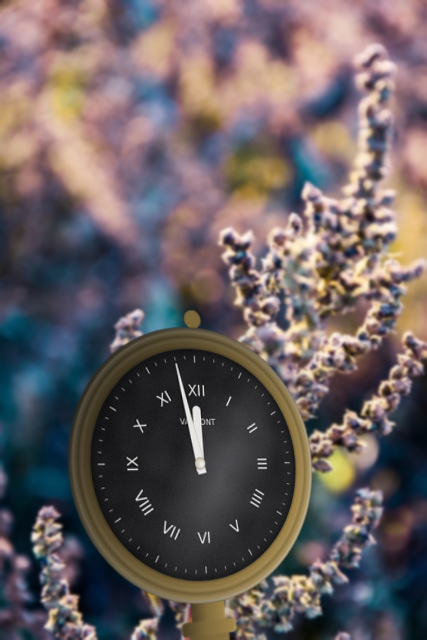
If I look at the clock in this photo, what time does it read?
11:58
